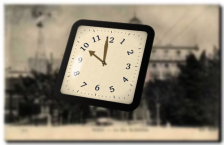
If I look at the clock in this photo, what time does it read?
9:59
